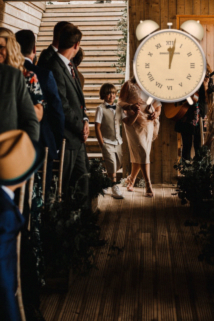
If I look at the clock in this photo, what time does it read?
12:02
